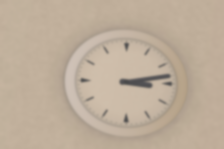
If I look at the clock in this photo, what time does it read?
3:13
